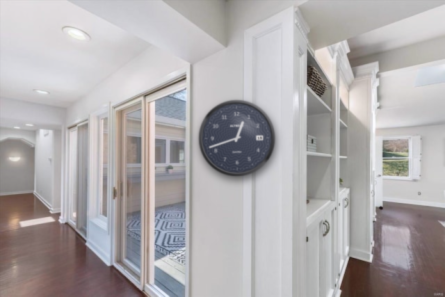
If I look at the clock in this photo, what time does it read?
12:42
